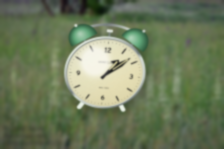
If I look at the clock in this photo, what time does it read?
1:08
